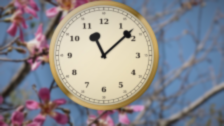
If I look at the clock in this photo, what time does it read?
11:08
